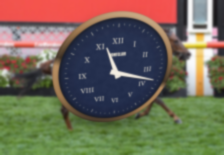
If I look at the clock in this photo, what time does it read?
11:18
